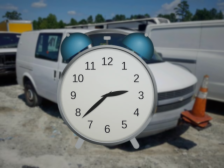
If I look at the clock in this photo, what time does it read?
2:38
